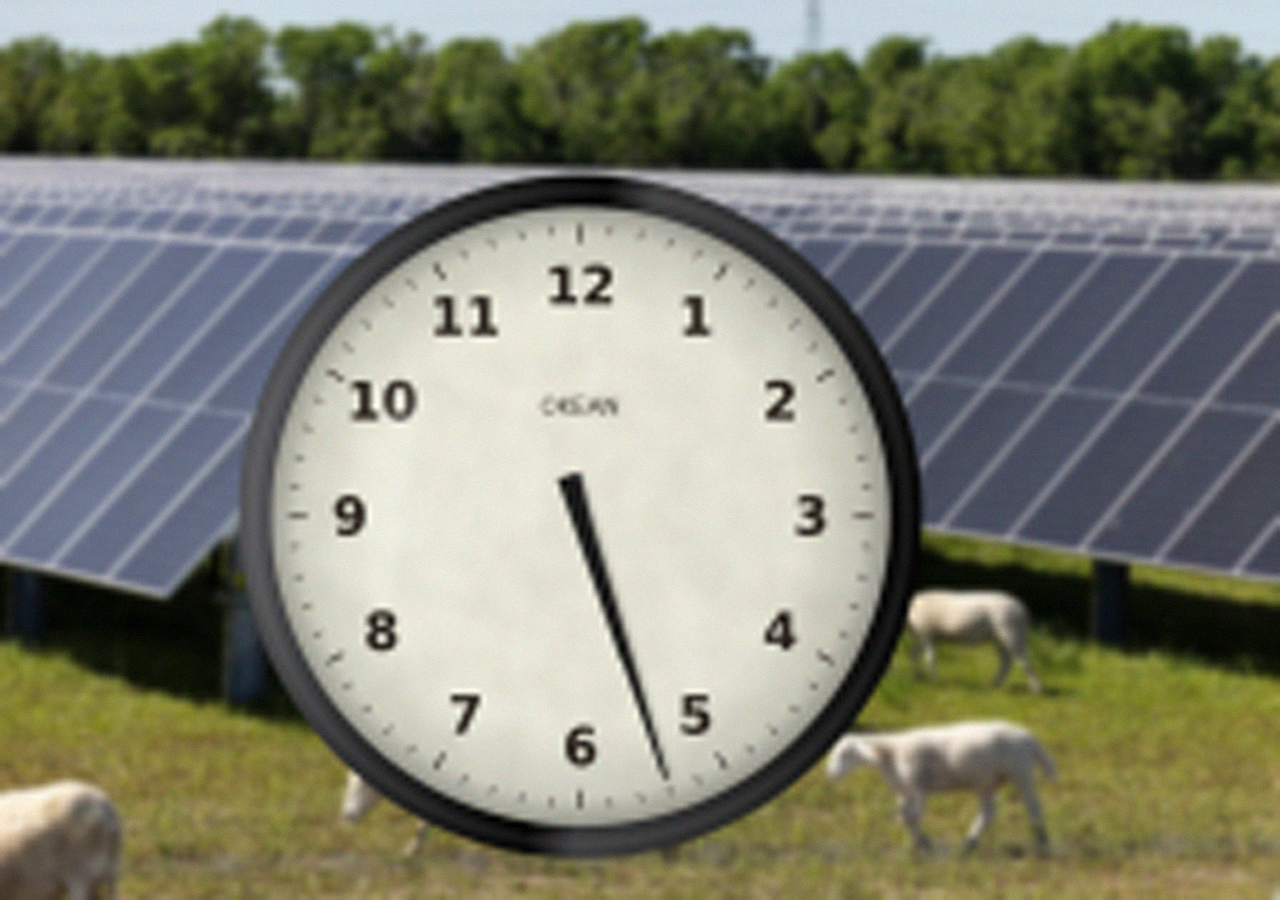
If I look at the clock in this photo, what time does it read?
5:27
